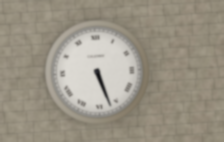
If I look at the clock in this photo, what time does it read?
5:27
